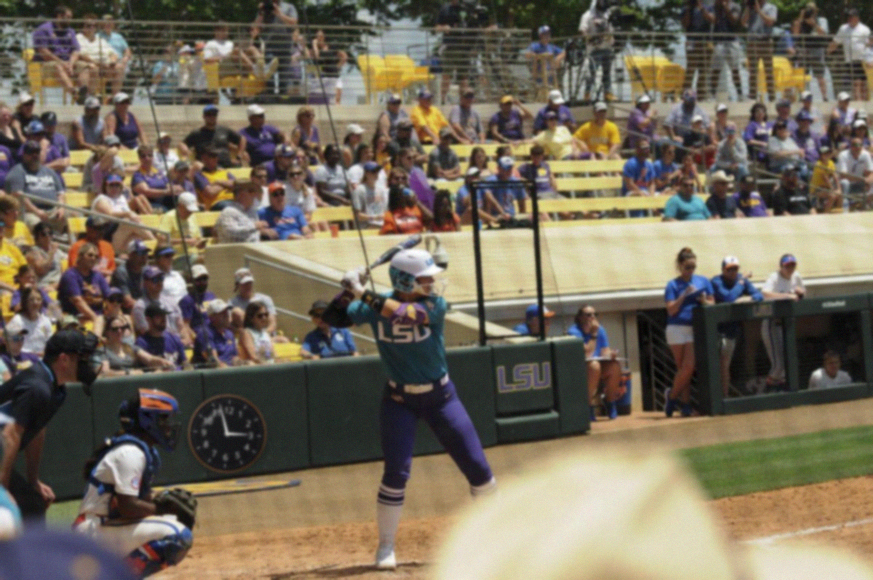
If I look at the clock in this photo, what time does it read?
2:57
